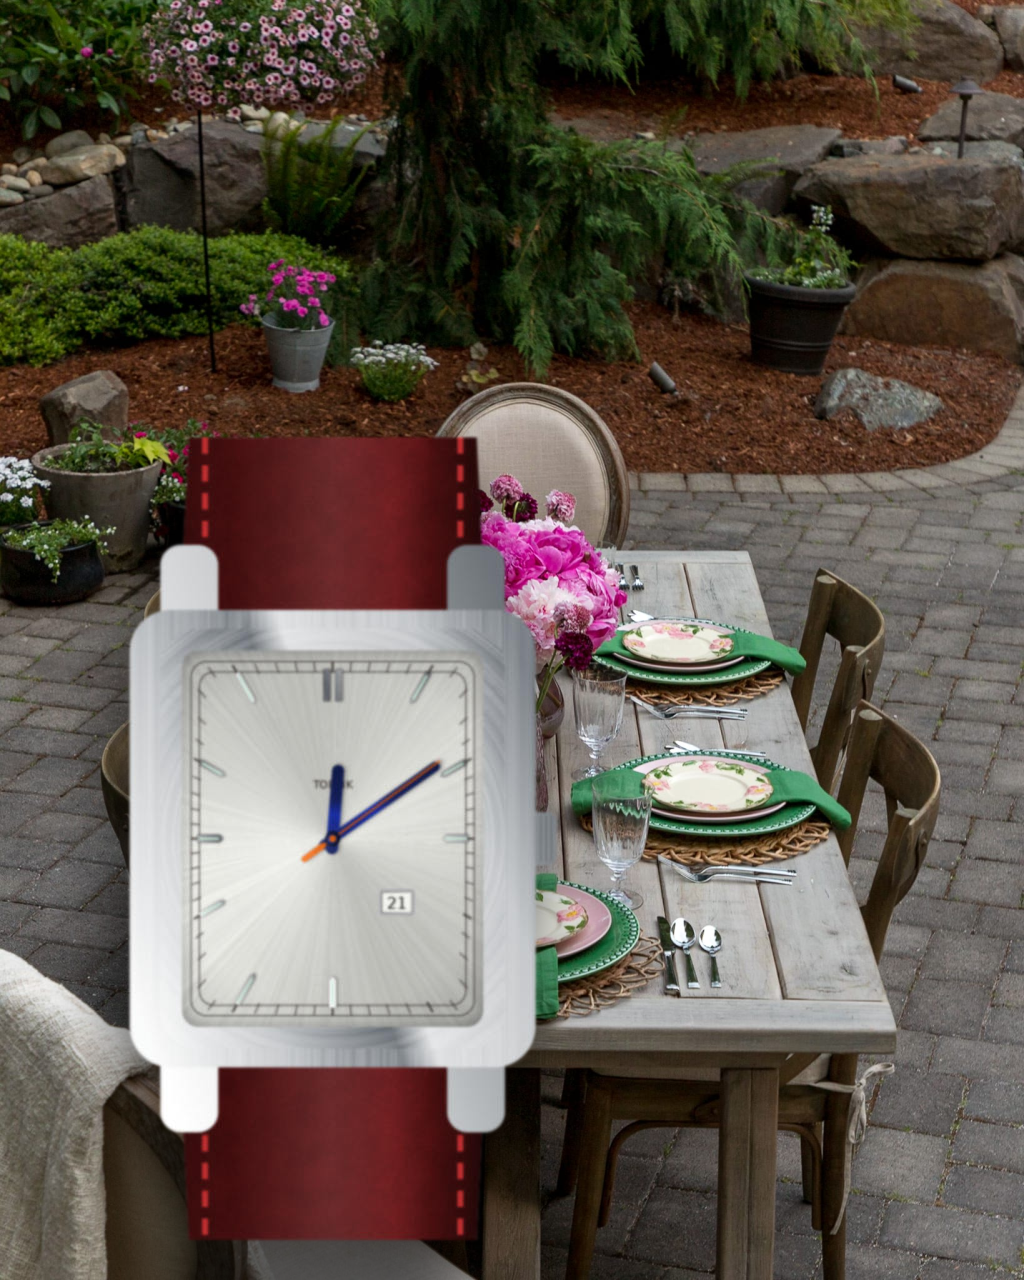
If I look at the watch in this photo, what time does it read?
12:09:09
